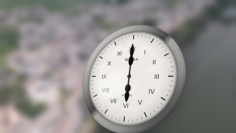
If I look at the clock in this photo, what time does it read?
6:00
